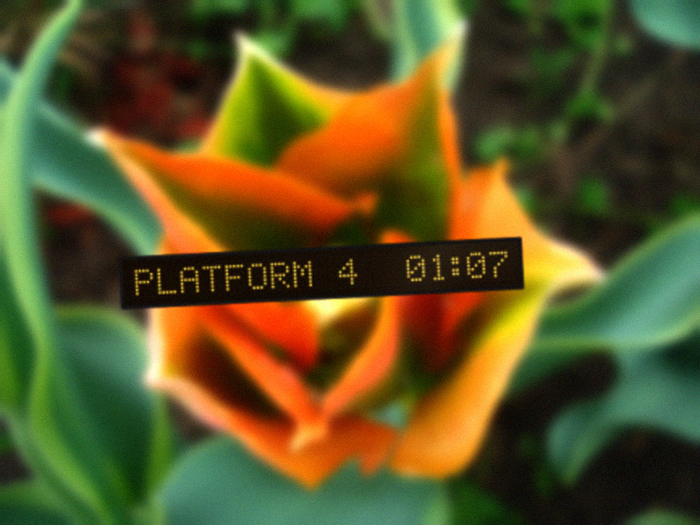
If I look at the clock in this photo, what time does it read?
1:07
